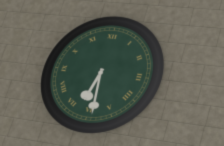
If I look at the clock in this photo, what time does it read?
6:29
